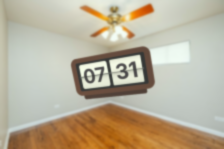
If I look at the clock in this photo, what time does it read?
7:31
